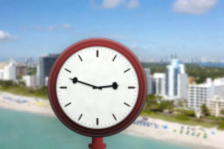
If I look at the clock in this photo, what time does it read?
2:48
